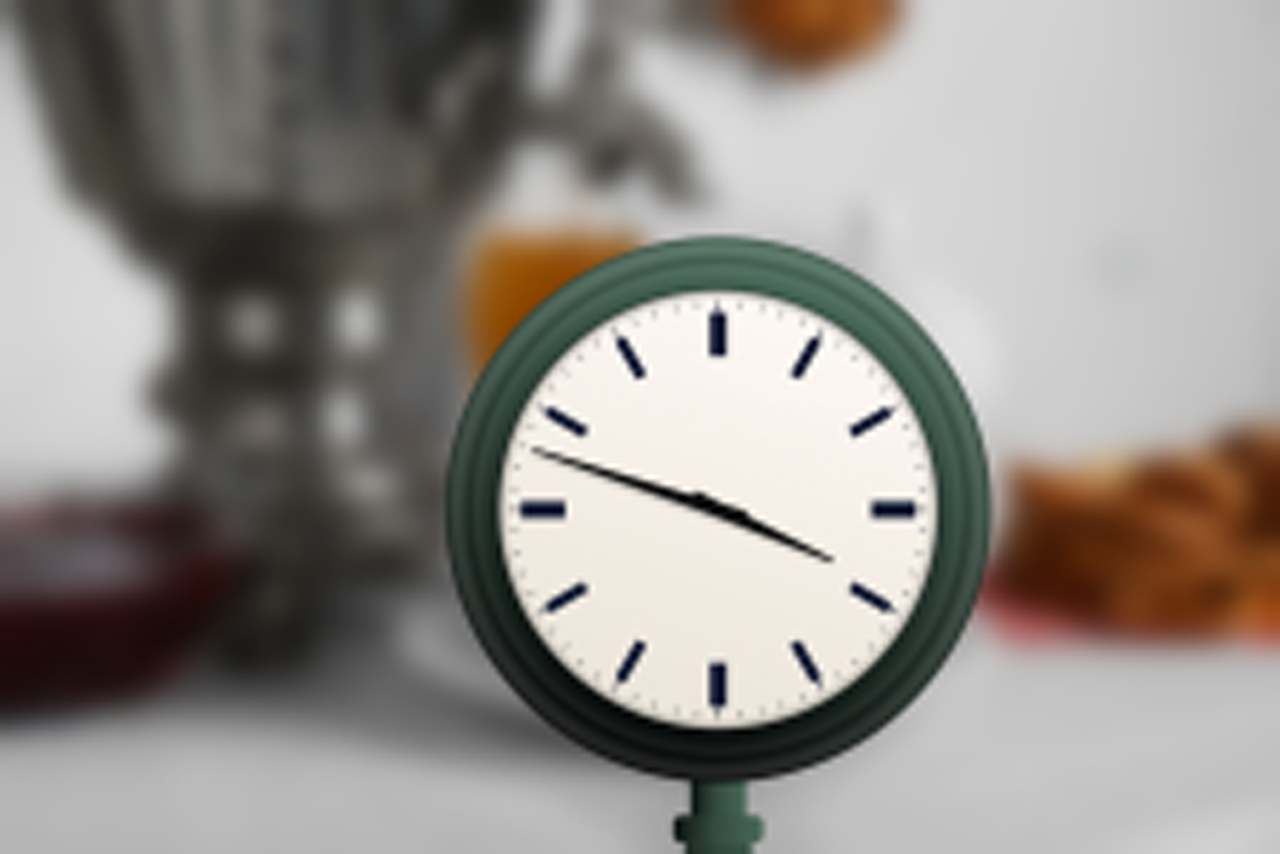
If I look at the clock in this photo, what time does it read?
3:48
